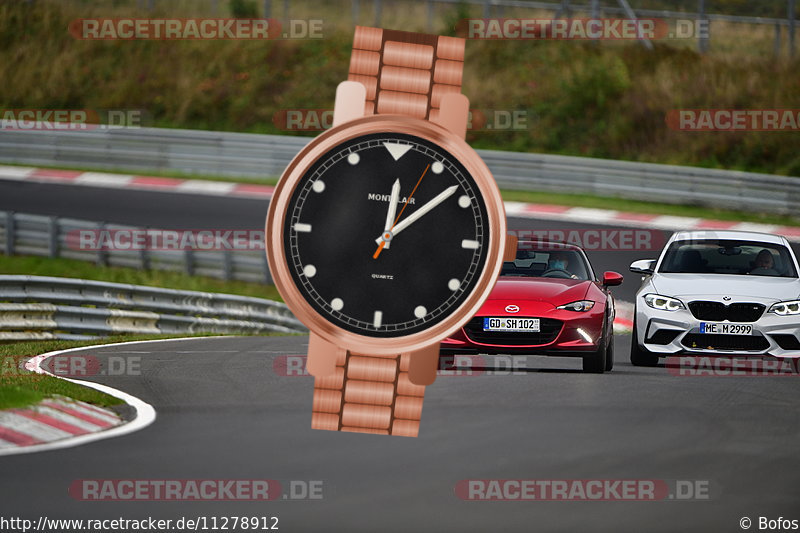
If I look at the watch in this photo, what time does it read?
12:08:04
